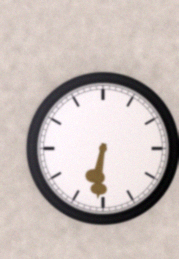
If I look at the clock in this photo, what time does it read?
6:31
